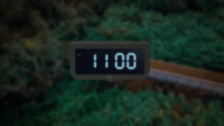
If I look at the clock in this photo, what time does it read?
11:00
